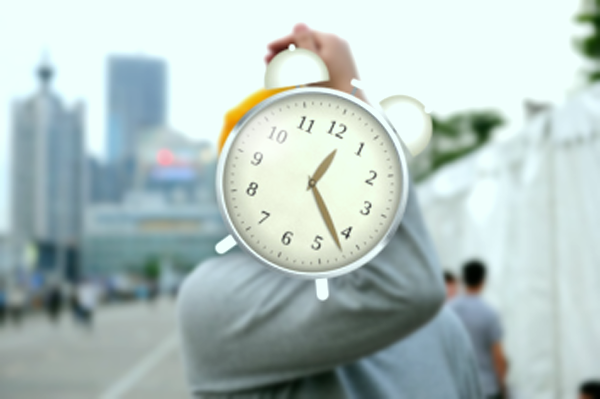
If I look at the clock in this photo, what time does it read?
12:22
